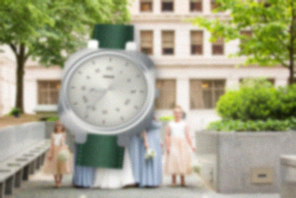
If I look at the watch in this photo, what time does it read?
8:36
